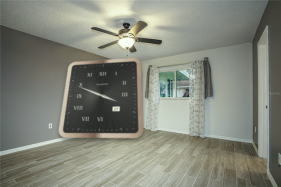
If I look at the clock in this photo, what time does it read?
3:49
